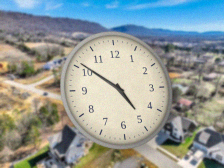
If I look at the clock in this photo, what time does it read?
4:51
